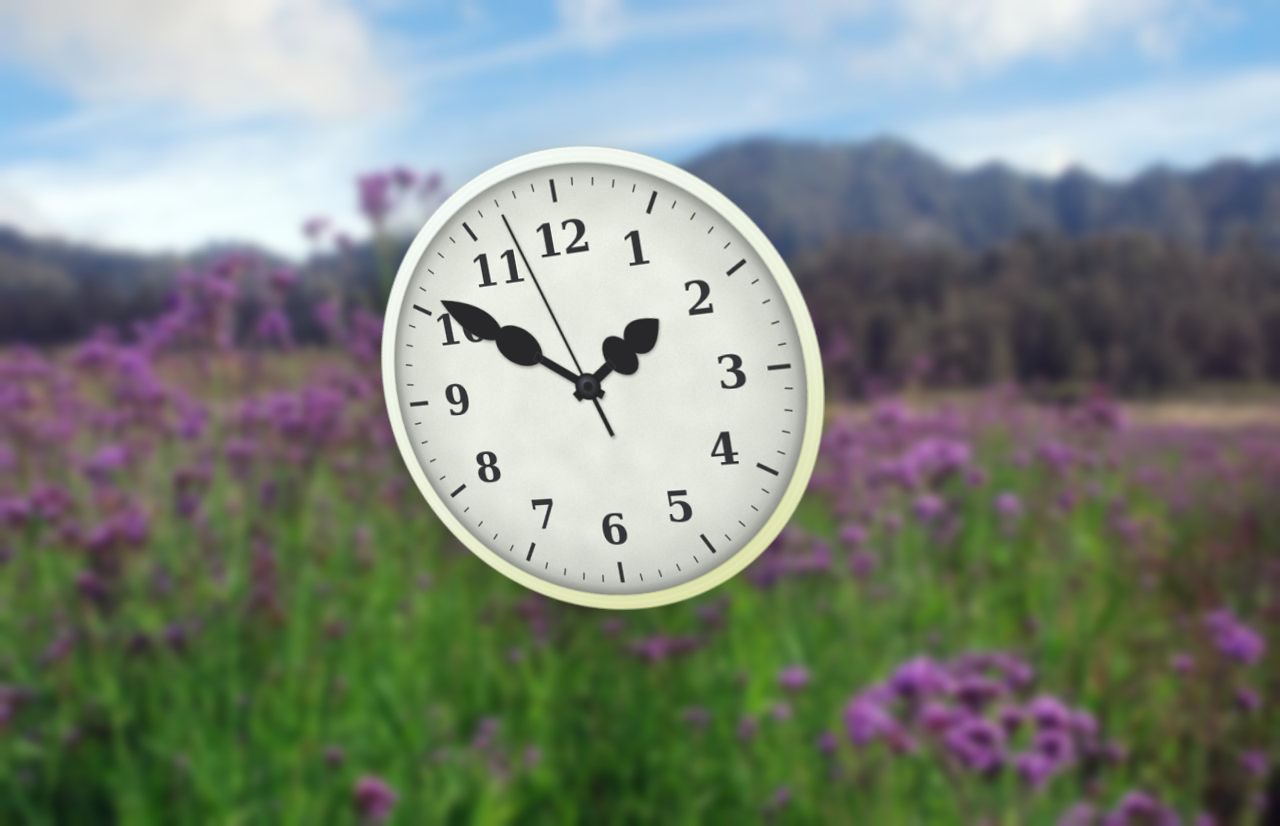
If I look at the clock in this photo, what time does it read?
1:50:57
